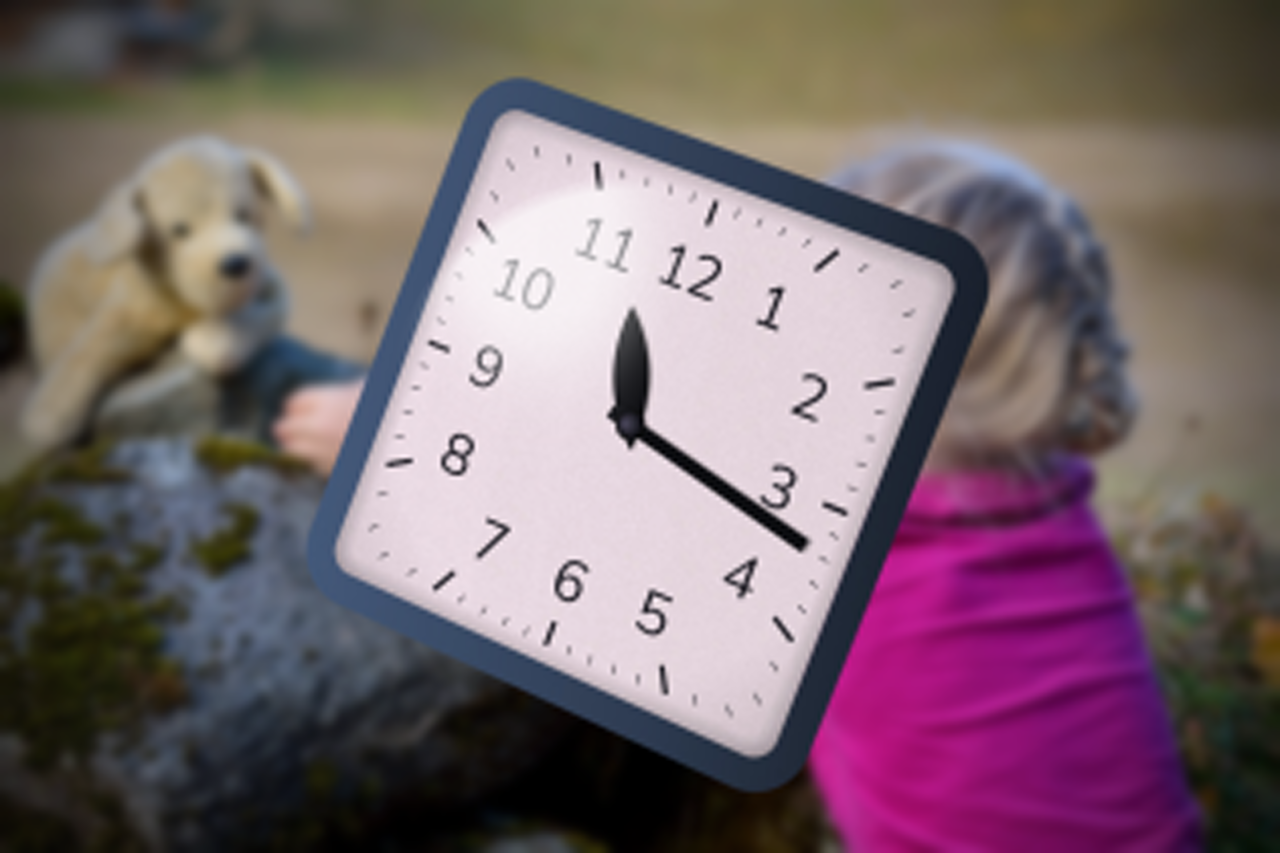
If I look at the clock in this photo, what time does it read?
11:17
